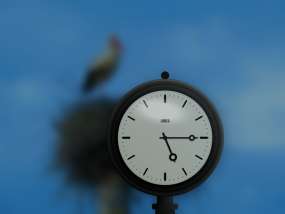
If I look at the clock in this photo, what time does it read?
5:15
